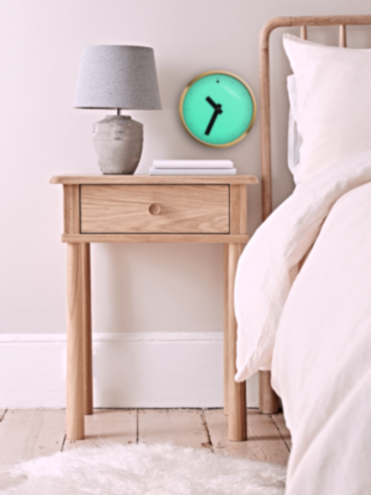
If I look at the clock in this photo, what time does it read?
10:34
